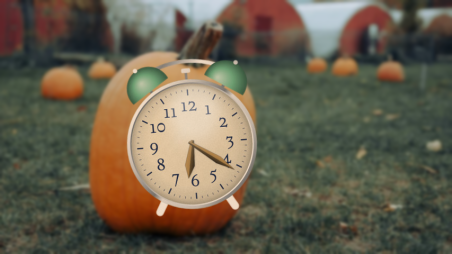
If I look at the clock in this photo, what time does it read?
6:21
